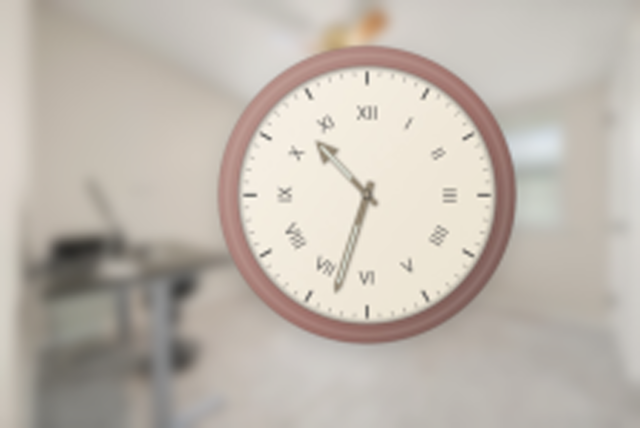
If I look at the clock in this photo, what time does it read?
10:33
